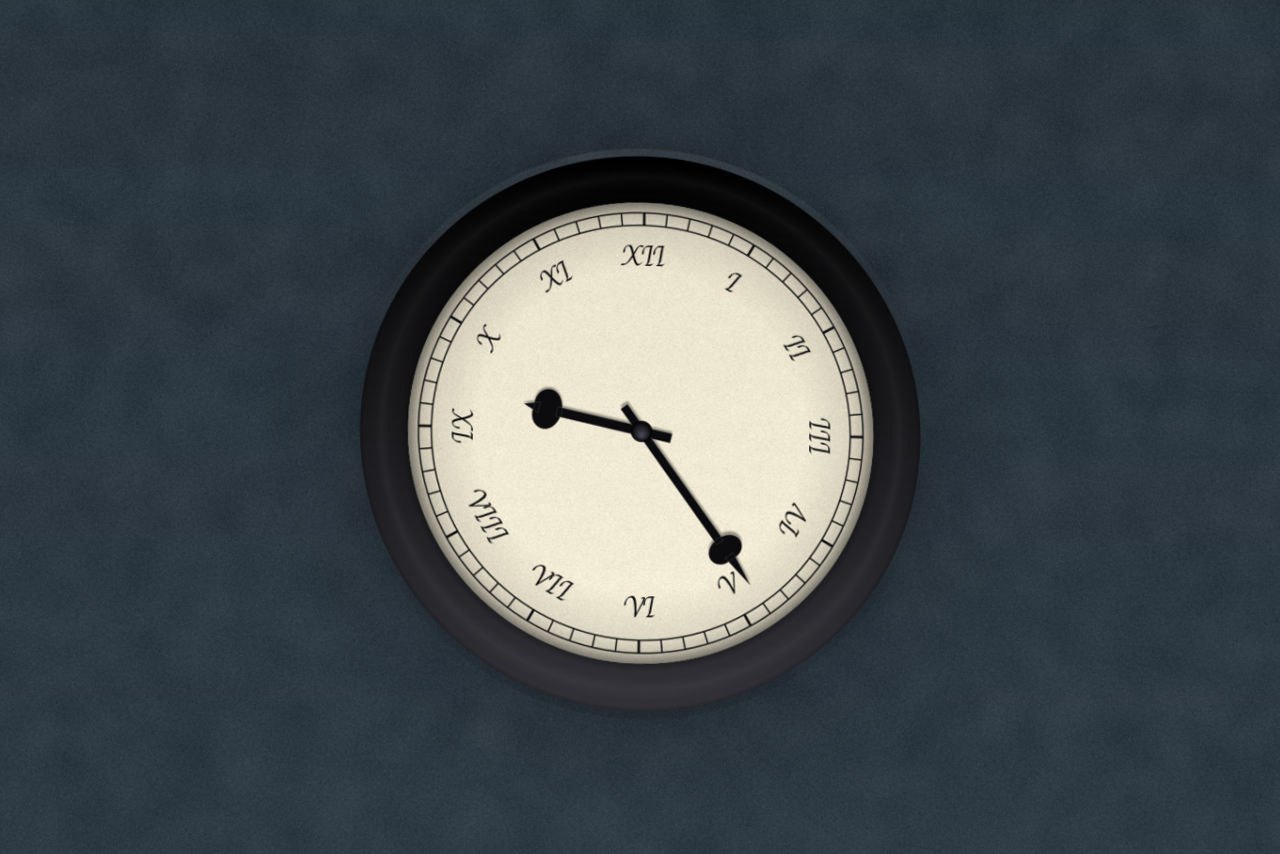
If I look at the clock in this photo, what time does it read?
9:24
